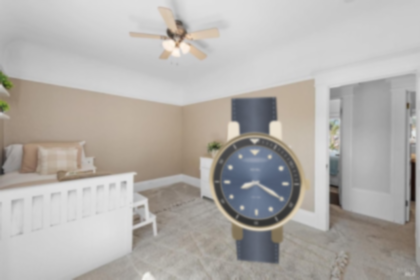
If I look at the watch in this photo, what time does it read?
8:20
